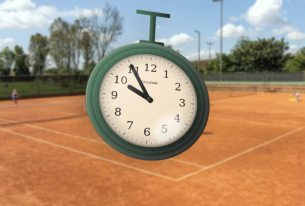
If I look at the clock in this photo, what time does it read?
9:55
